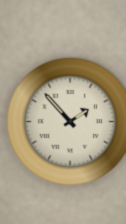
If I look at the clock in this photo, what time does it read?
1:53
